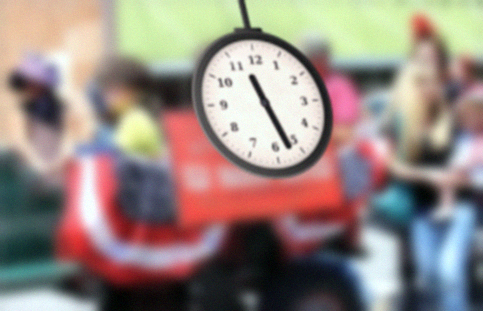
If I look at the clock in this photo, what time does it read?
11:27
